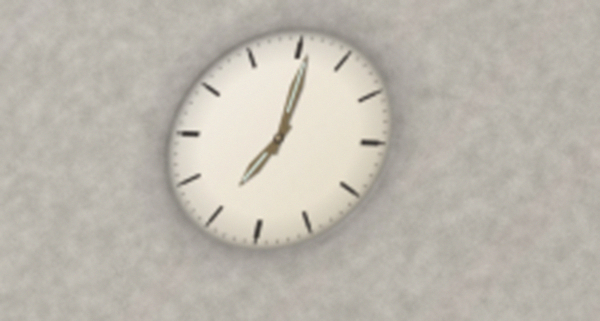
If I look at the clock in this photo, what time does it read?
7:01
